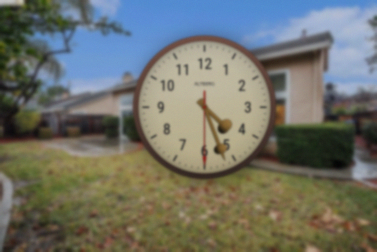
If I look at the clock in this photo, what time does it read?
4:26:30
